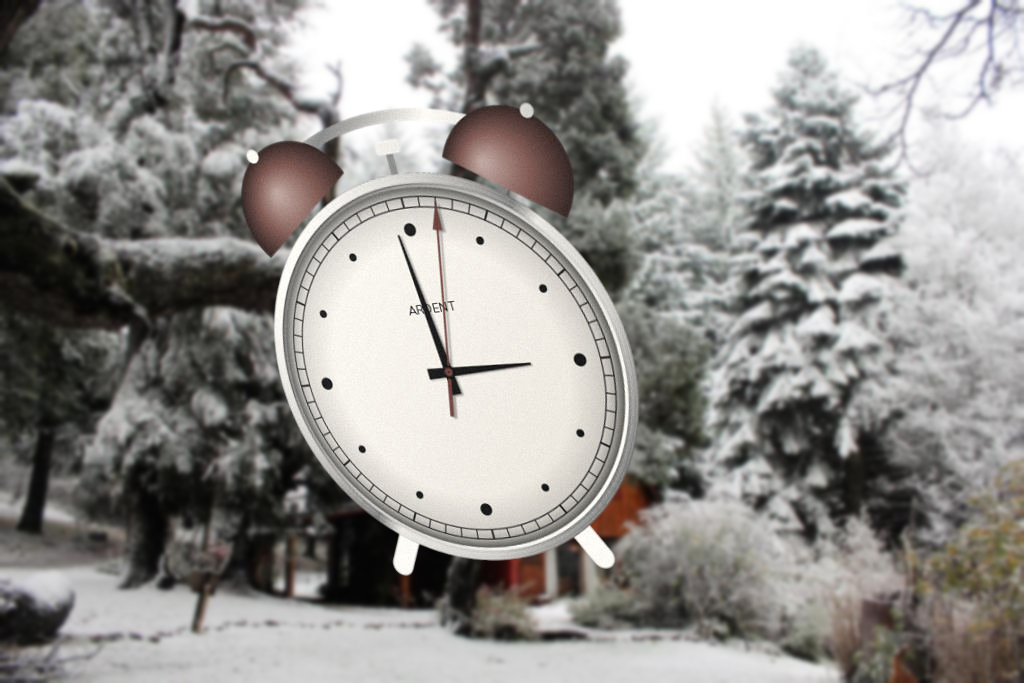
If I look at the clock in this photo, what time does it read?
2:59:02
